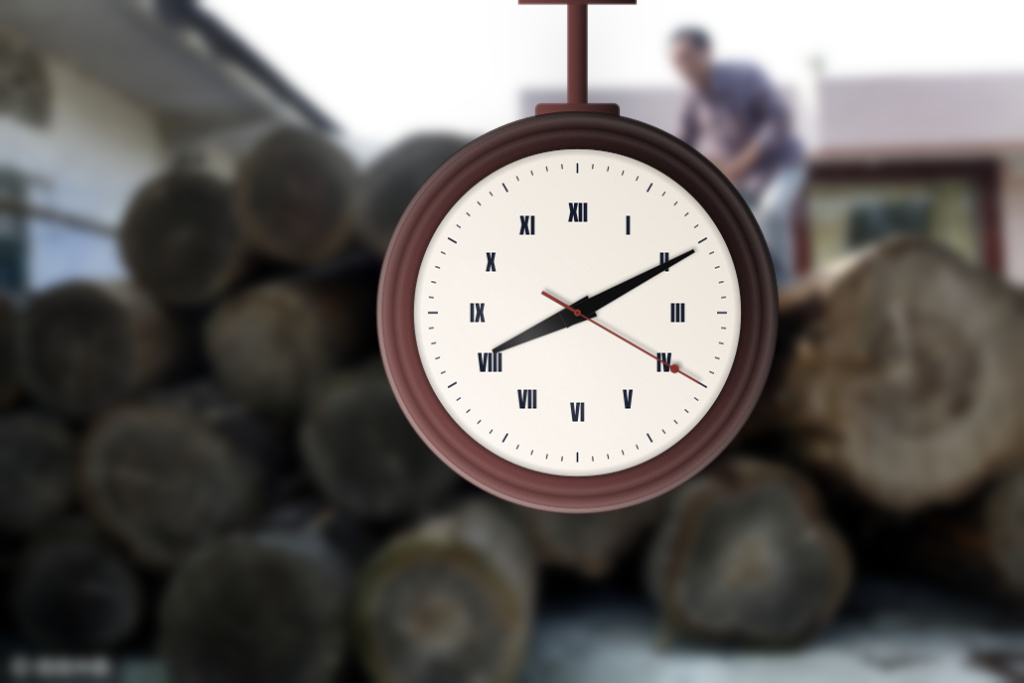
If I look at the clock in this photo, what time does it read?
8:10:20
